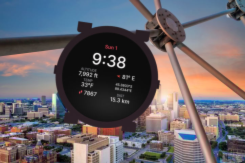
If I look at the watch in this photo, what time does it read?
9:38
